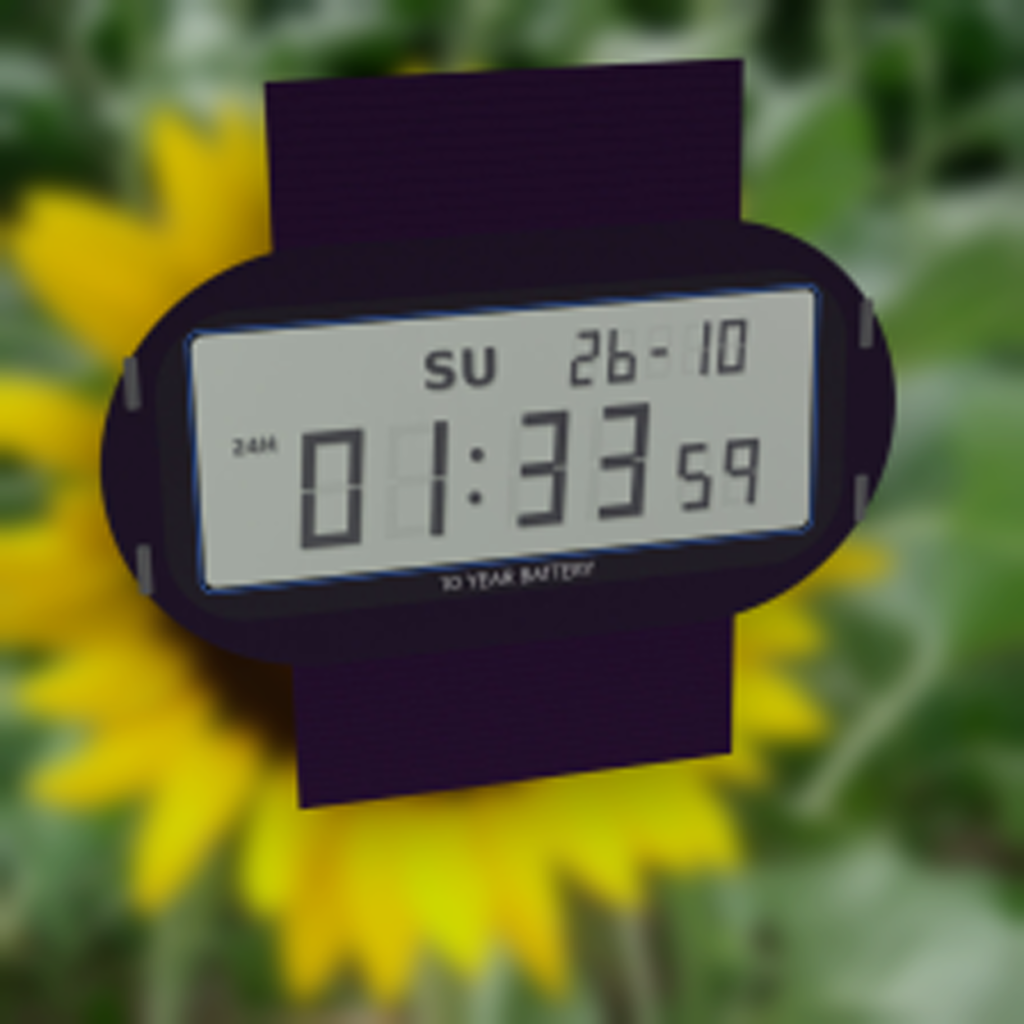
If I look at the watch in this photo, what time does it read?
1:33:59
